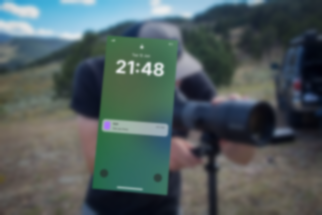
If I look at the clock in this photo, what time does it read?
21:48
